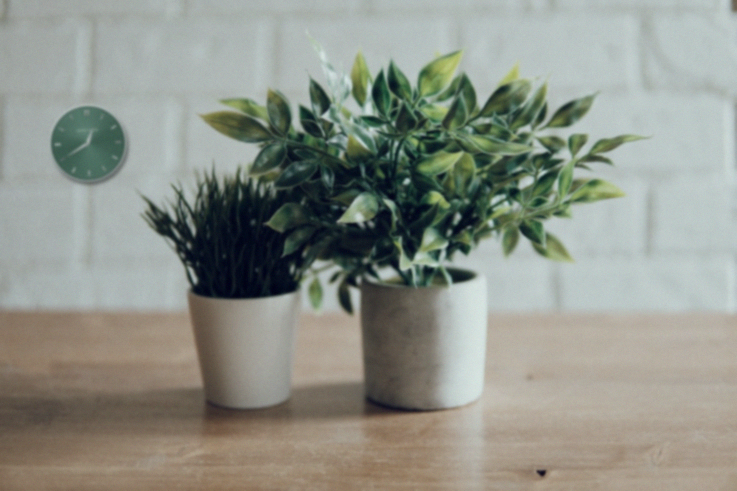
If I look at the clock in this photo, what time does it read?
12:40
